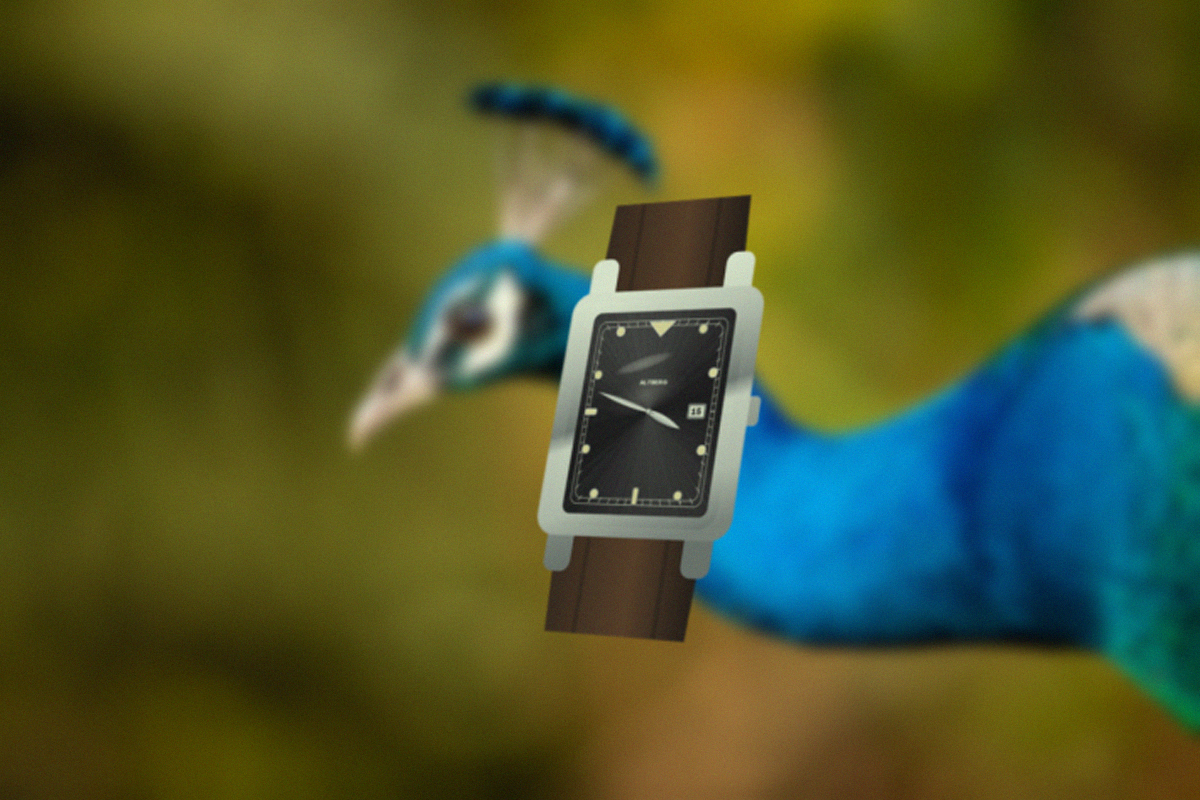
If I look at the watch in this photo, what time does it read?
3:48
